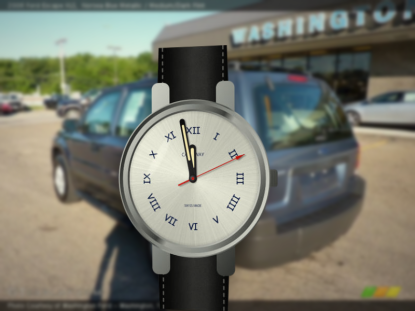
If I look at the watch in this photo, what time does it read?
11:58:11
